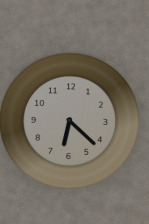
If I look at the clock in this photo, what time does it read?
6:22
